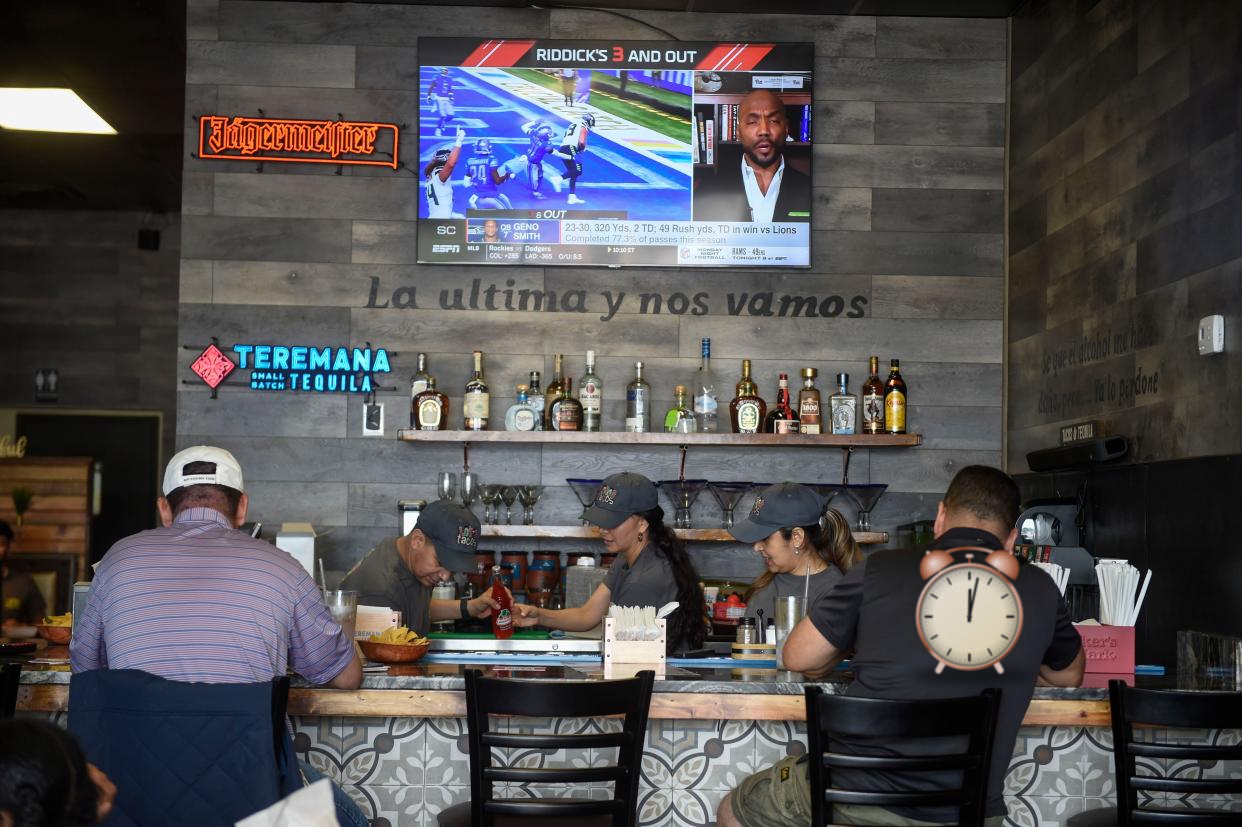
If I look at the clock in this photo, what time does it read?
12:02
